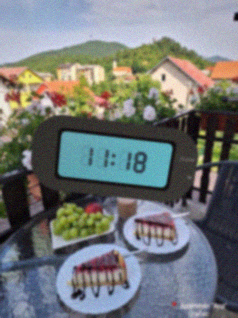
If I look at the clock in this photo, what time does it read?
11:18
